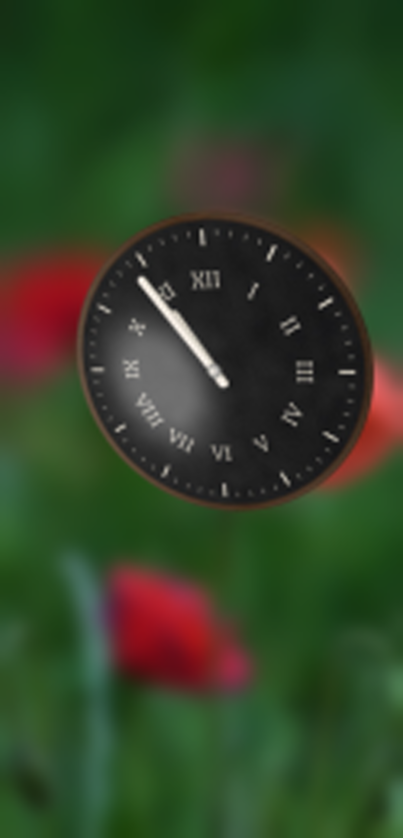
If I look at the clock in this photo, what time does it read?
10:54
